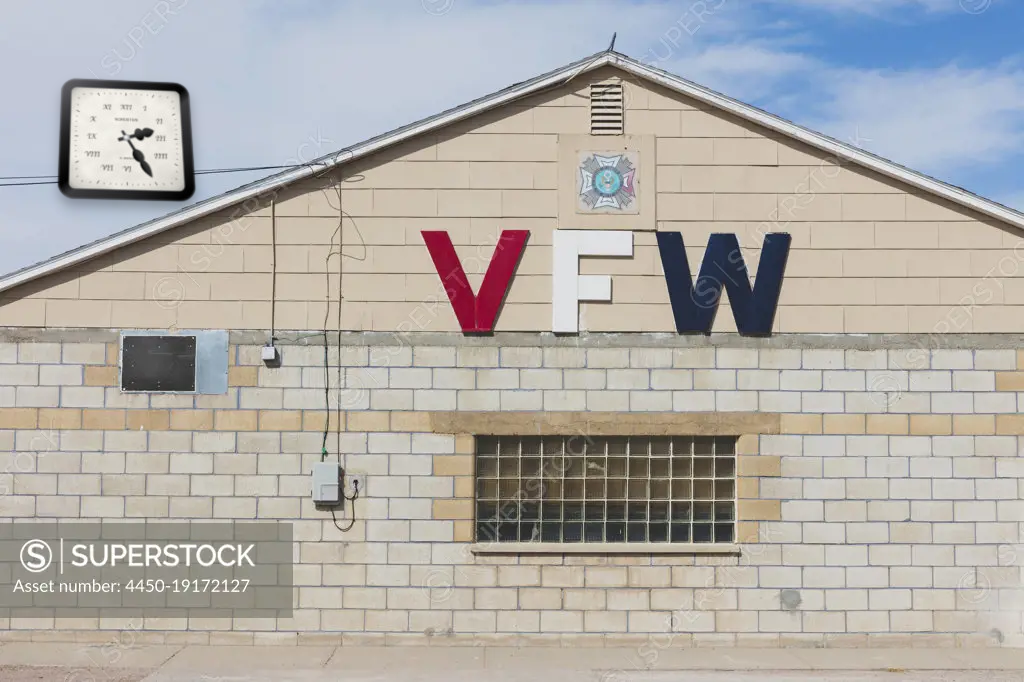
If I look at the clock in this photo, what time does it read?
2:25
